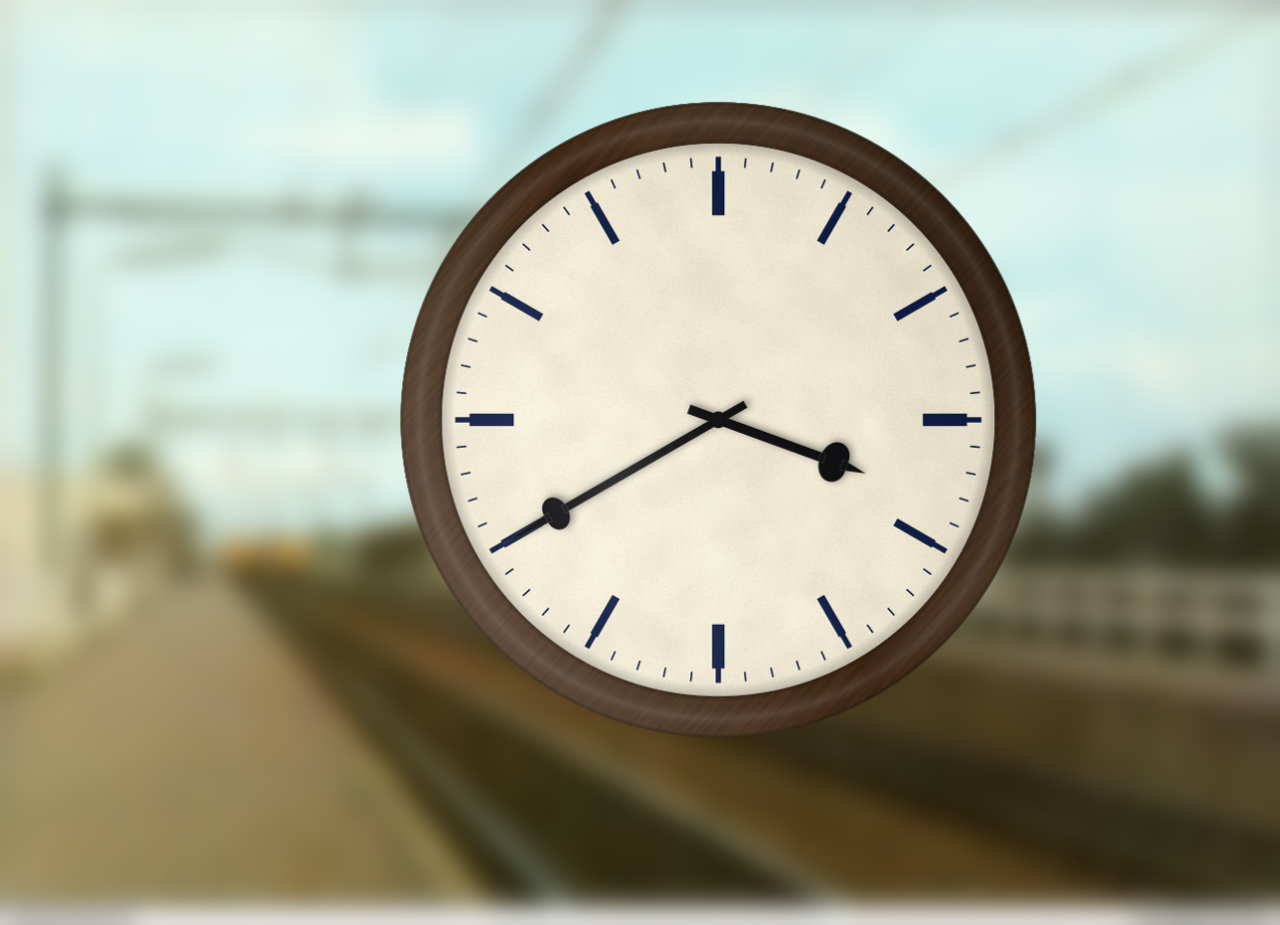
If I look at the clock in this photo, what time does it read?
3:40
